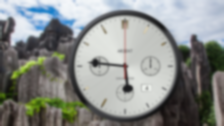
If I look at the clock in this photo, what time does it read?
5:46
